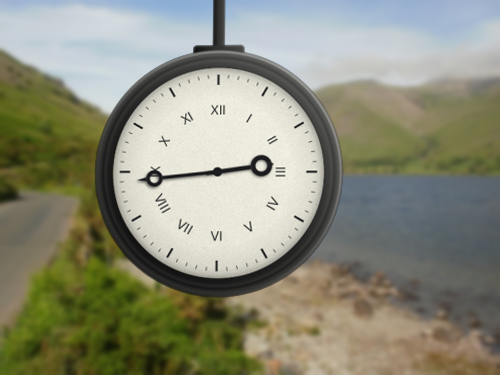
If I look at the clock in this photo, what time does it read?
2:44
